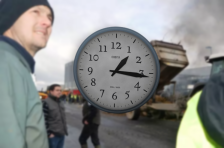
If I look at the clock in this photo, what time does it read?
1:16
